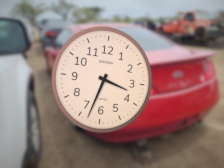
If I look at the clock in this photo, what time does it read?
3:33
